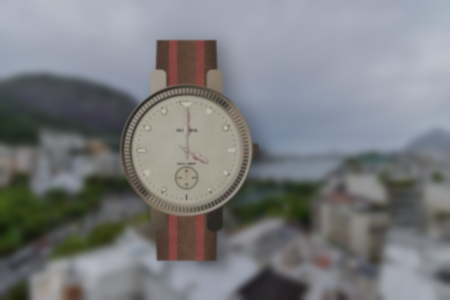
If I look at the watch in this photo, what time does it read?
4:00
